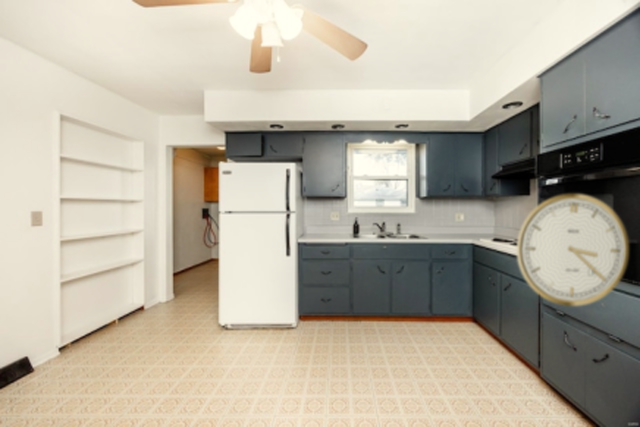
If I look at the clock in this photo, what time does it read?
3:22
